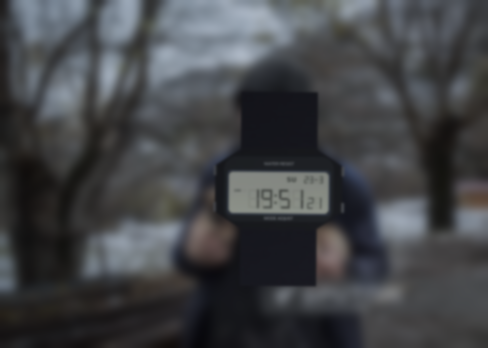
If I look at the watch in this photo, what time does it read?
19:51
